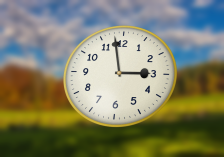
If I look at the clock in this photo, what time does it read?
2:58
